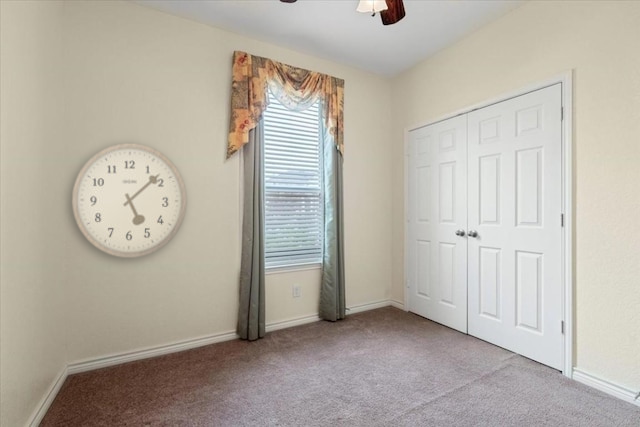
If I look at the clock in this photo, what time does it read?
5:08
